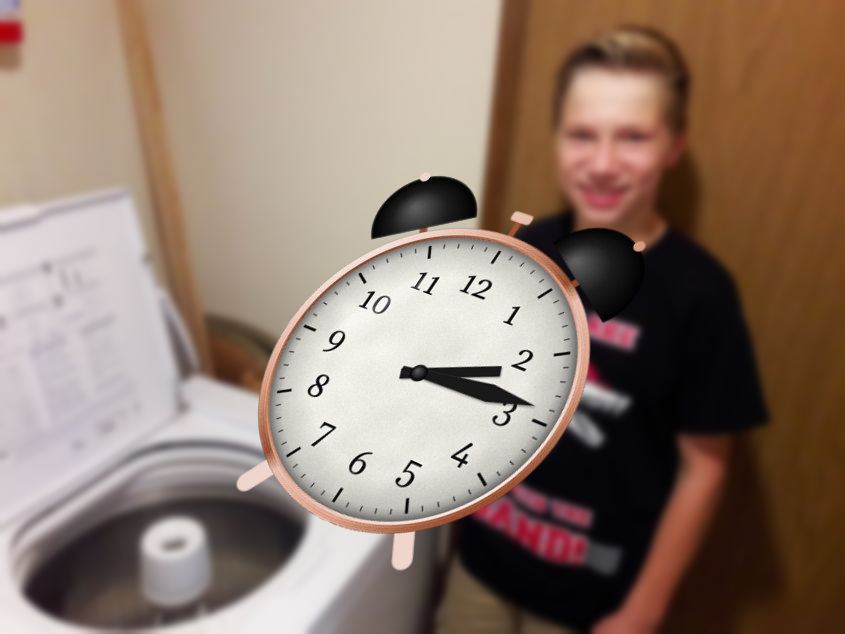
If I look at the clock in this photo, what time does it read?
2:14
